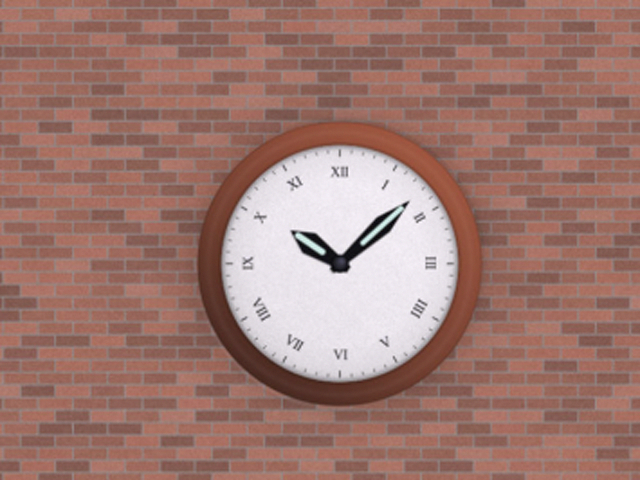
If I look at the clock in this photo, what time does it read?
10:08
